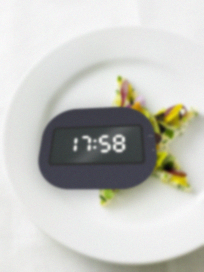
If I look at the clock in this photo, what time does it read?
17:58
